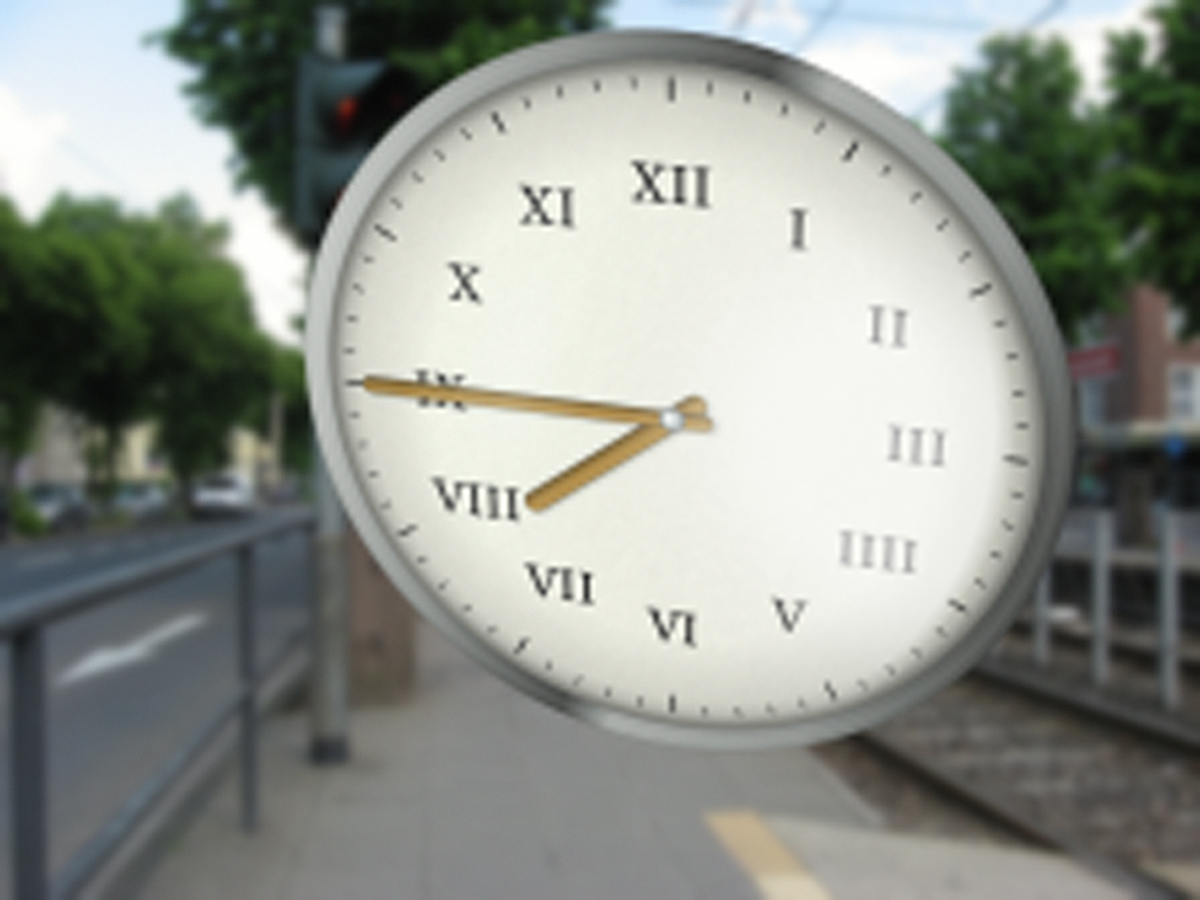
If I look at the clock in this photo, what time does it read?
7:45
